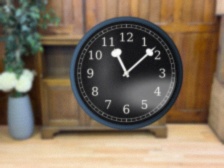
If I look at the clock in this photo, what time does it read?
11:08
